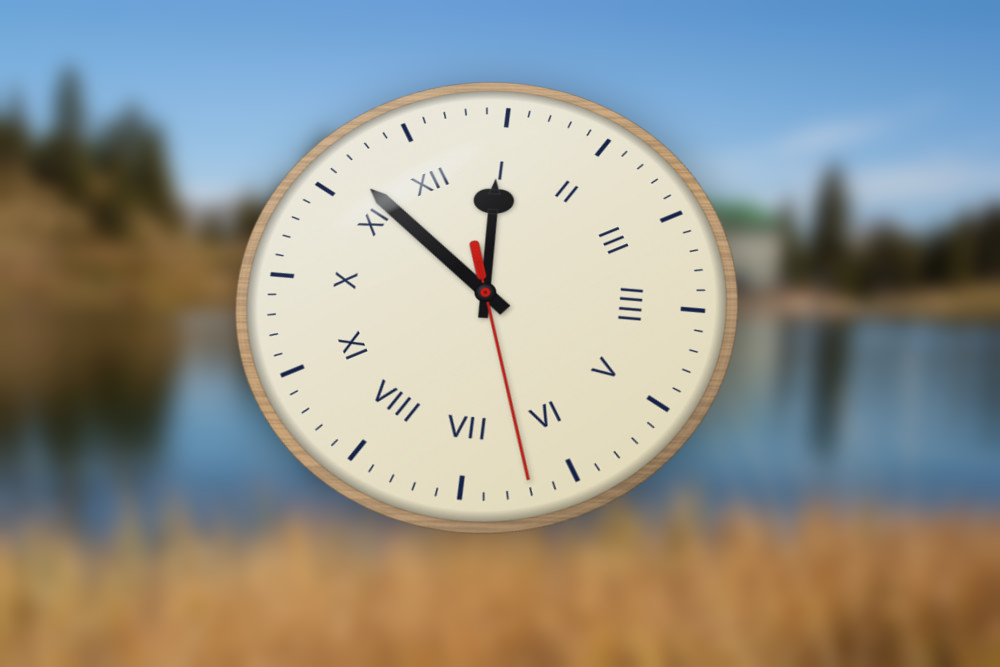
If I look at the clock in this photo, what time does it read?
12:56:32
